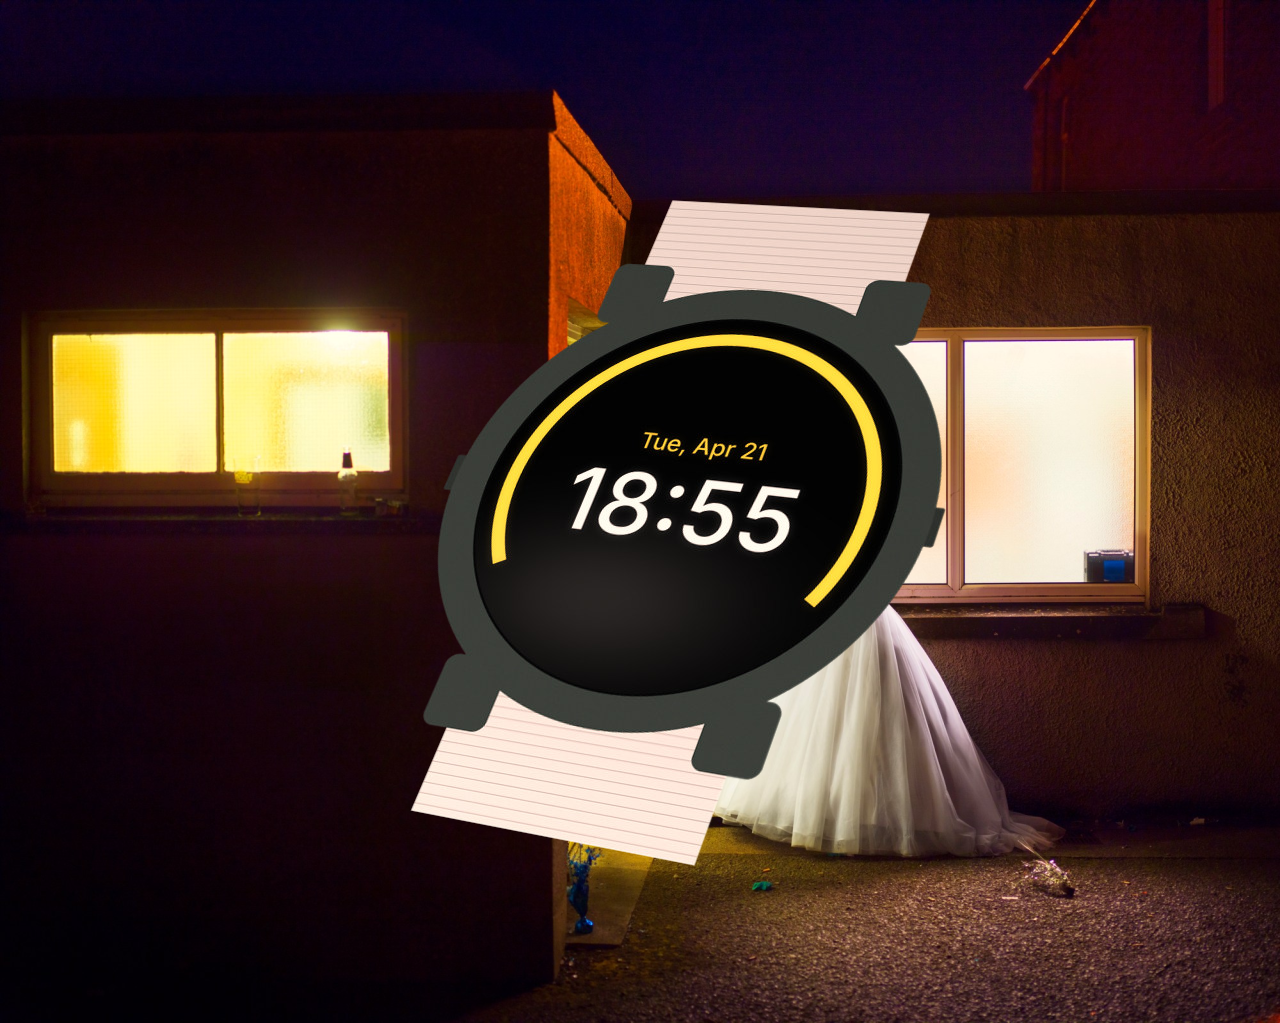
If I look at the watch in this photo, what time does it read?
18:55
